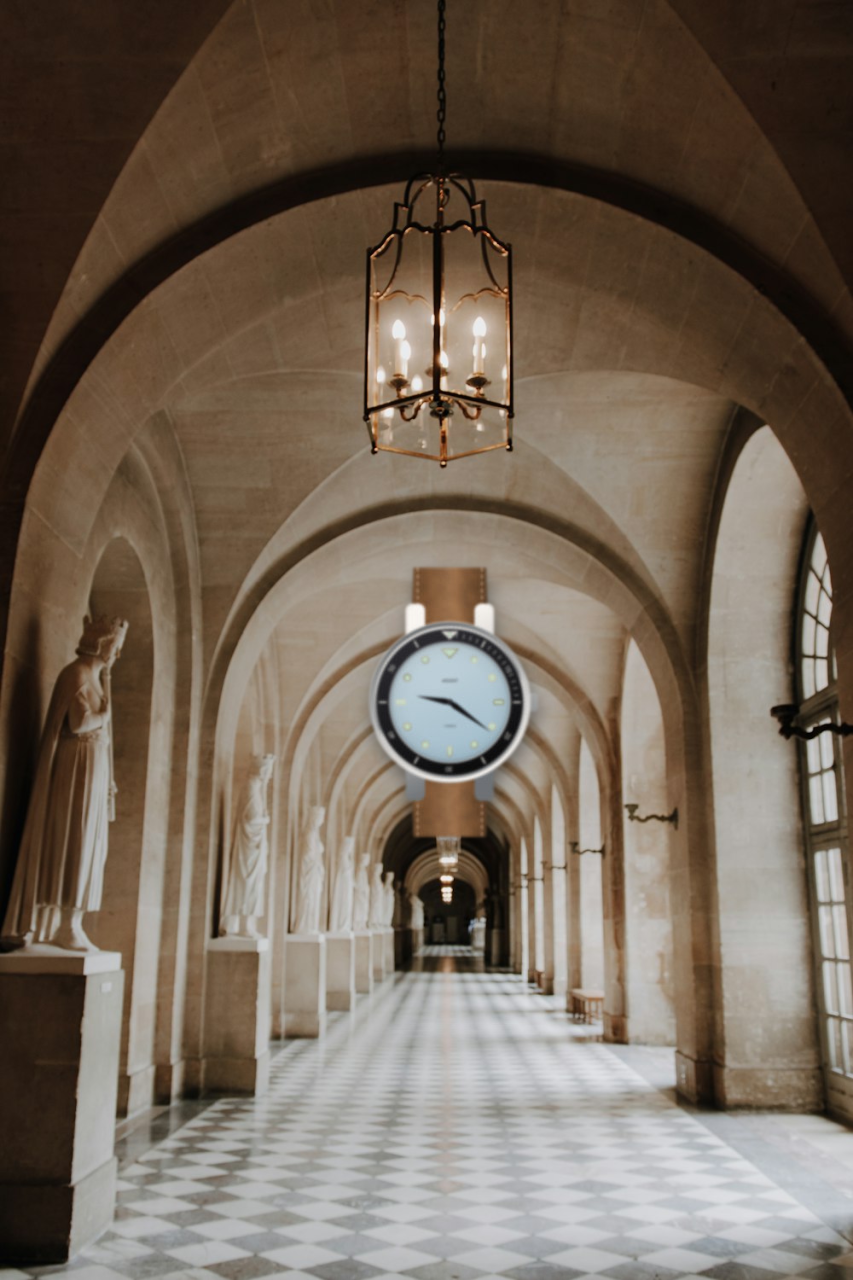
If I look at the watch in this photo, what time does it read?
9:21
